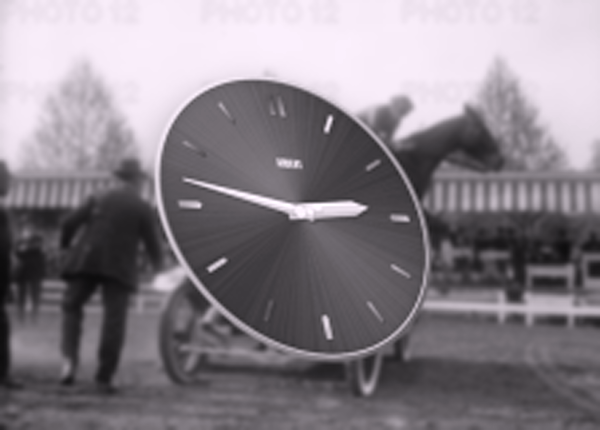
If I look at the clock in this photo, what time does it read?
2:47
